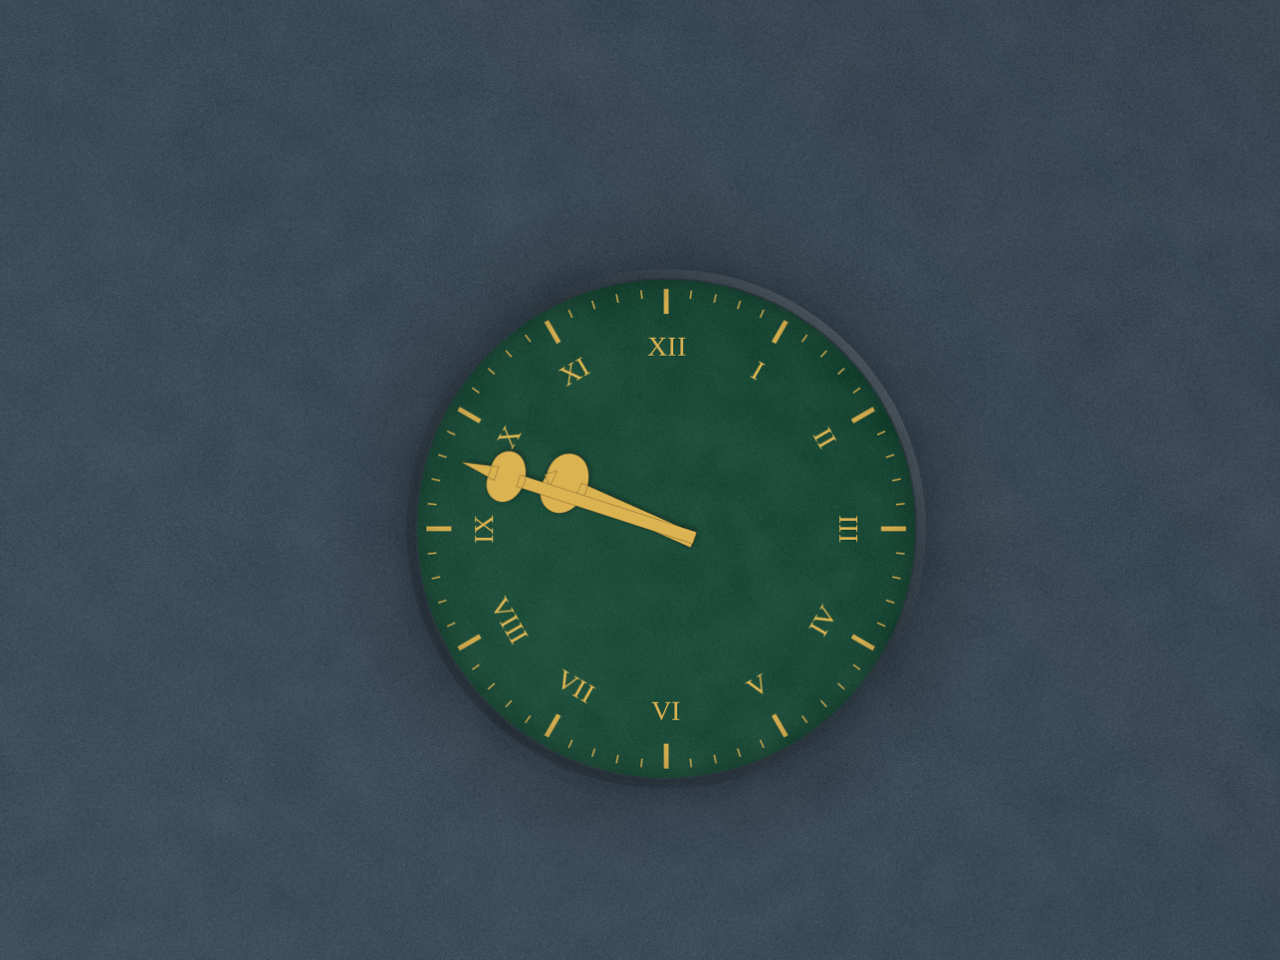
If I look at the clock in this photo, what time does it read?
9:48
